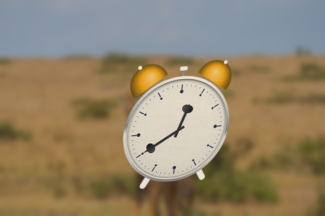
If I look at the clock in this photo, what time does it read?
12:40
